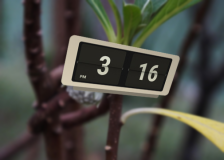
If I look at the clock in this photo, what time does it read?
3:16
